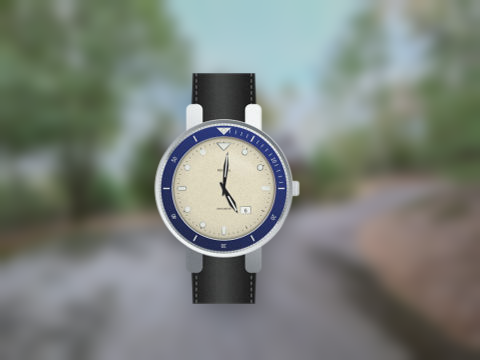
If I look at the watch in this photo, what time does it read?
5:01
